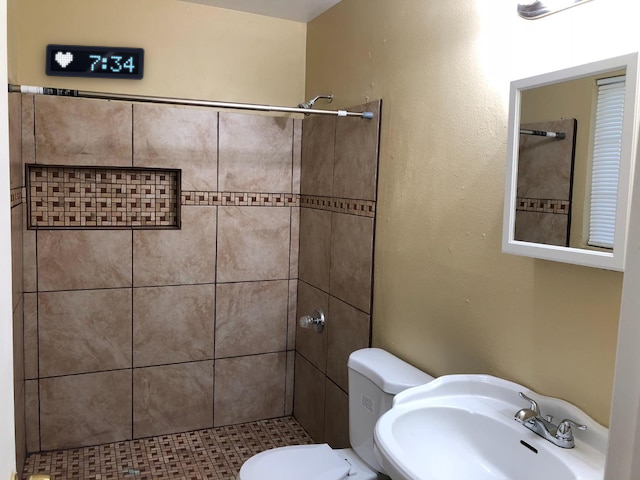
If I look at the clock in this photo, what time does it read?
7:34
